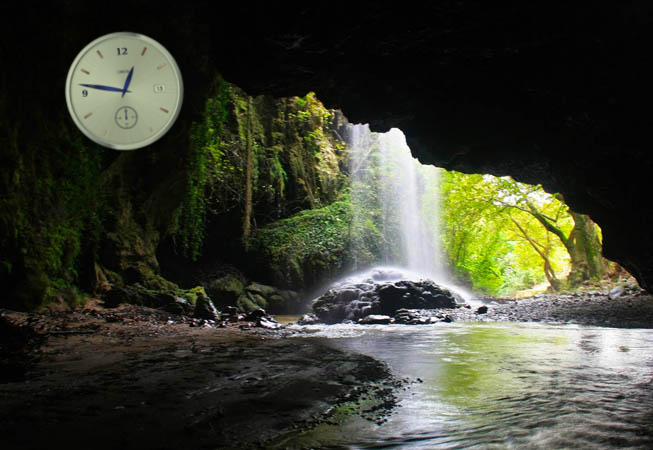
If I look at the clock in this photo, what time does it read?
12:47
